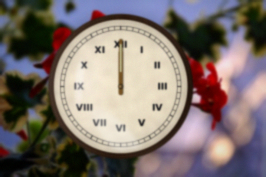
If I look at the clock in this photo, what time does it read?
12:00
